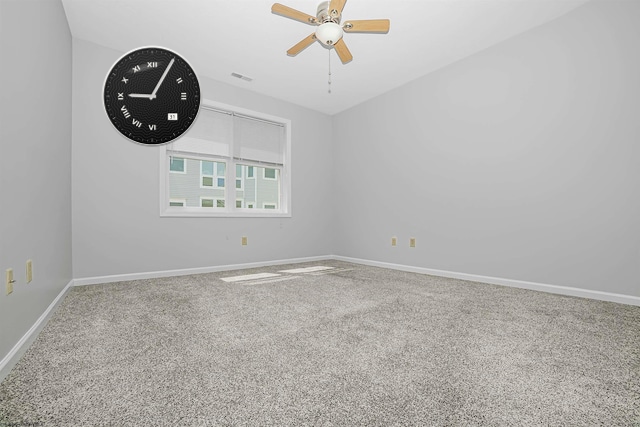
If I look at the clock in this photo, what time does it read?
9:05
